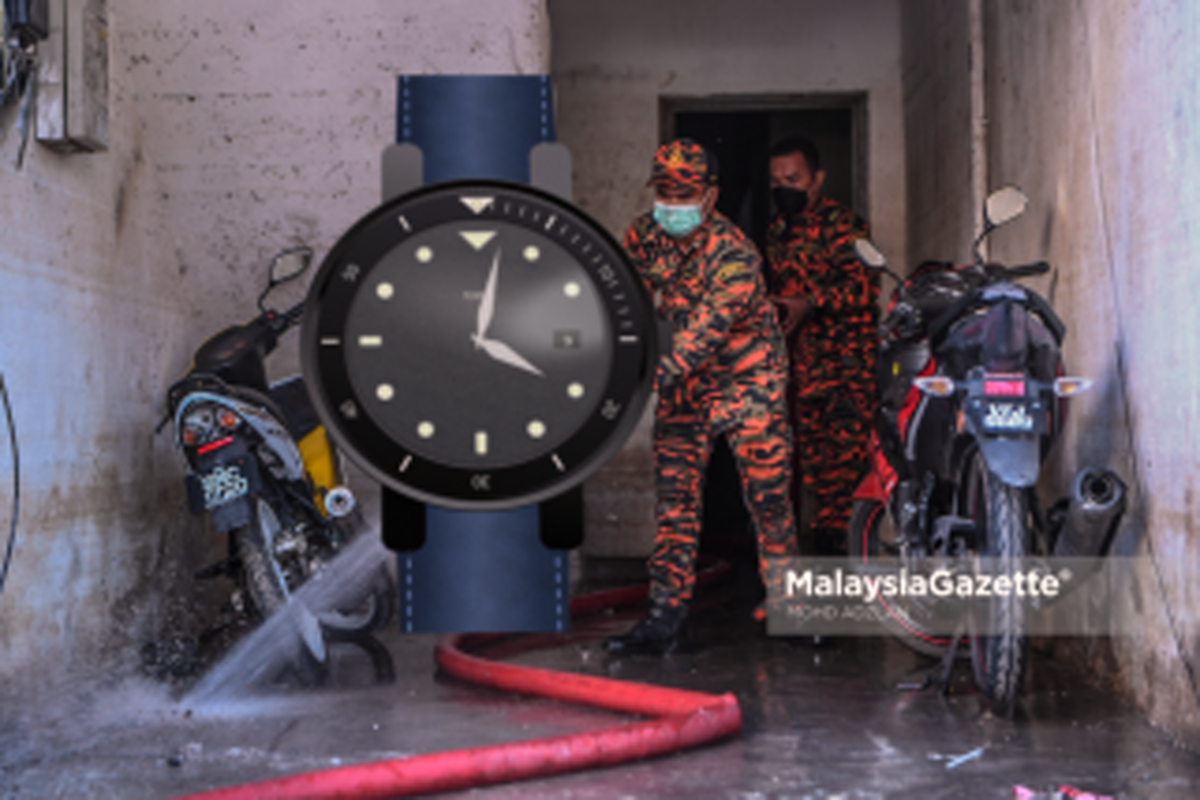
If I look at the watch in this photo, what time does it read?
4:02
